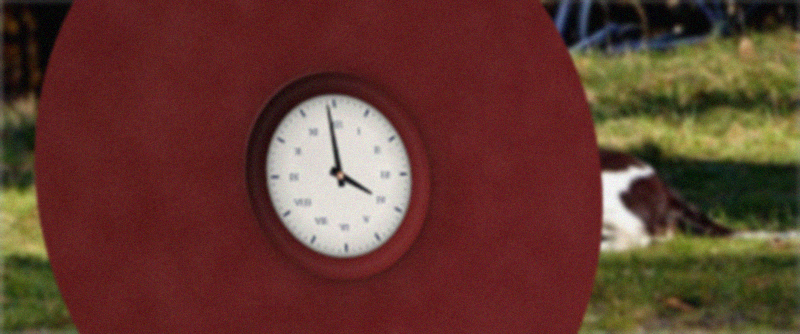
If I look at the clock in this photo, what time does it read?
3:59
